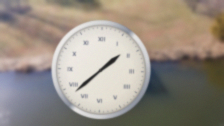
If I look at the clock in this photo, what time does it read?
1:38
